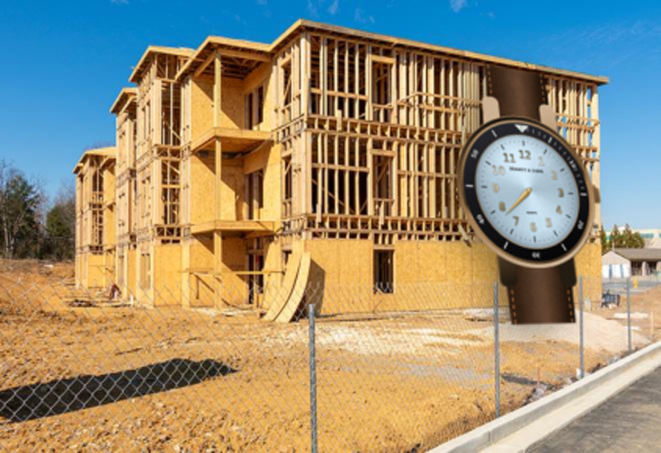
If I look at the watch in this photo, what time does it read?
7:38
